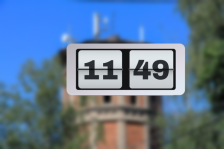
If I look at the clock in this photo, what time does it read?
11:49
